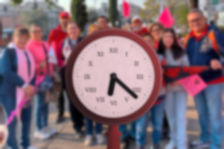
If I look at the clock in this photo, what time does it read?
6:22
